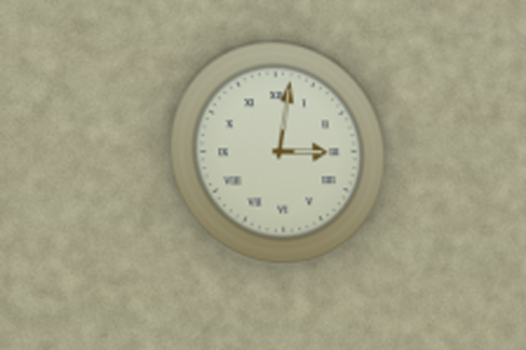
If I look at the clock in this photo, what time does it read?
3:02
